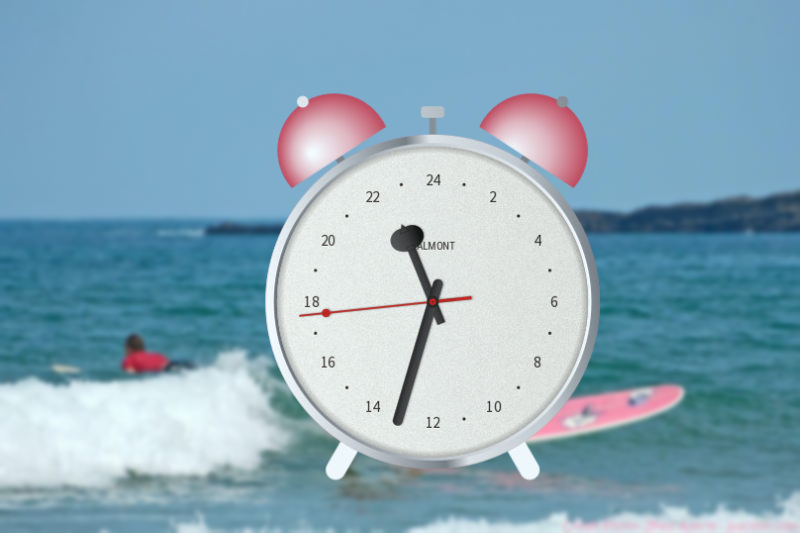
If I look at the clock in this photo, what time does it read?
22:32:44
